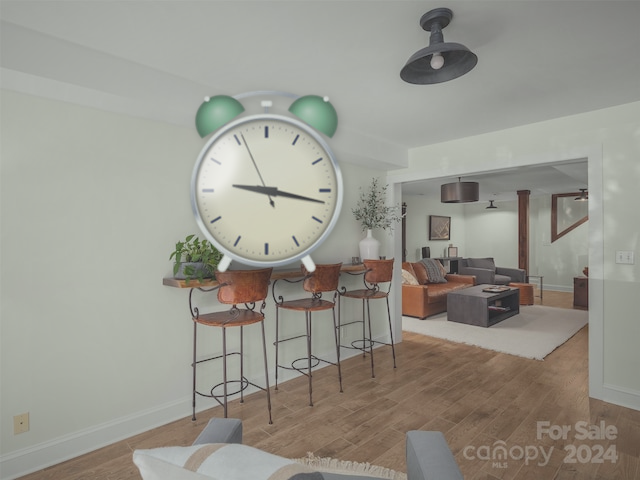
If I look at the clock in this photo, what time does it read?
9:16:56
